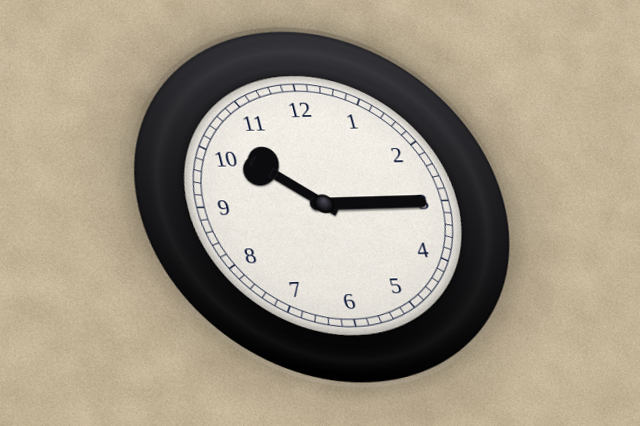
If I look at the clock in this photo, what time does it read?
10:15
